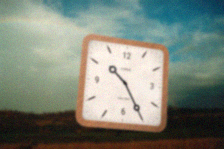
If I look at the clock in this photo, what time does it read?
10:25
